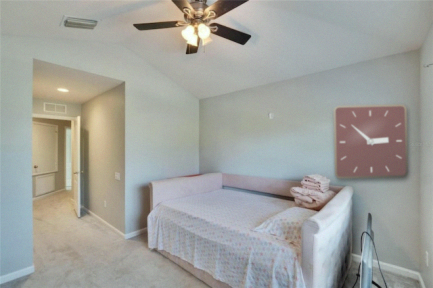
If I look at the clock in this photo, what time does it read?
2:52
